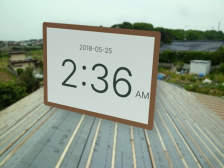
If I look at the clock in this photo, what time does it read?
2:36
